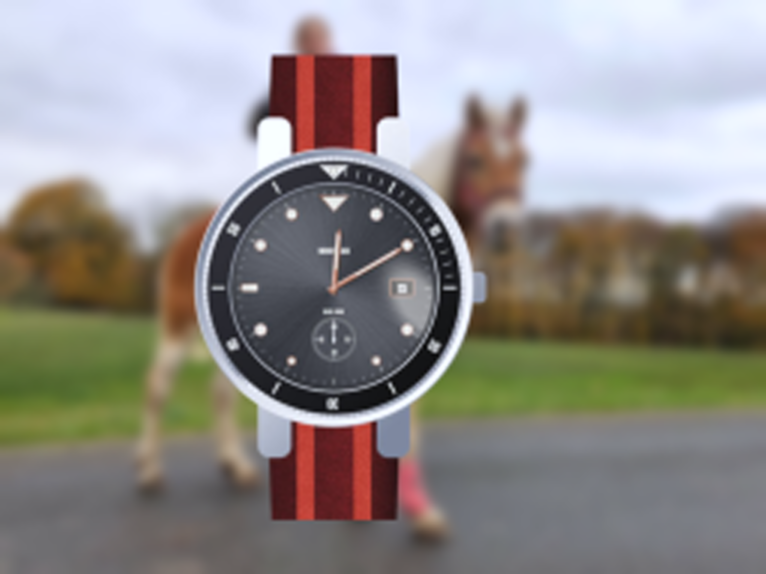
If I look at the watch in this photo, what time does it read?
12:10
